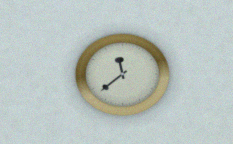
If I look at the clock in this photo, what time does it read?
11:38
